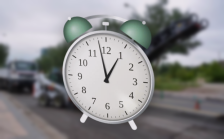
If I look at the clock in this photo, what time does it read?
12:58
